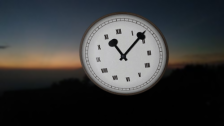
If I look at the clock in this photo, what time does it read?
11:08
